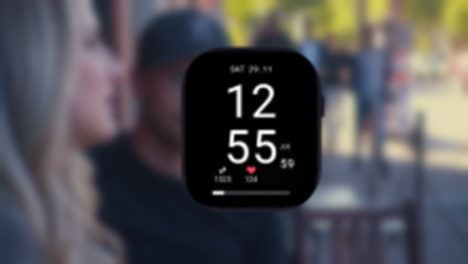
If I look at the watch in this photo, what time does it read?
12:55
